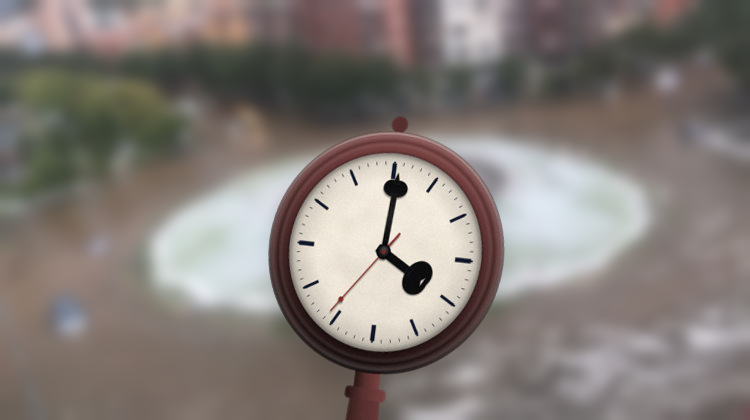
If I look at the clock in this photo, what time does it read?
4:00:36
